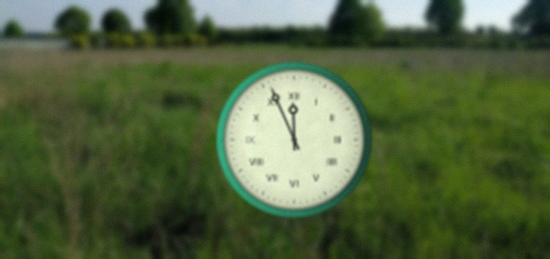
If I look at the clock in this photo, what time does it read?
11:56
